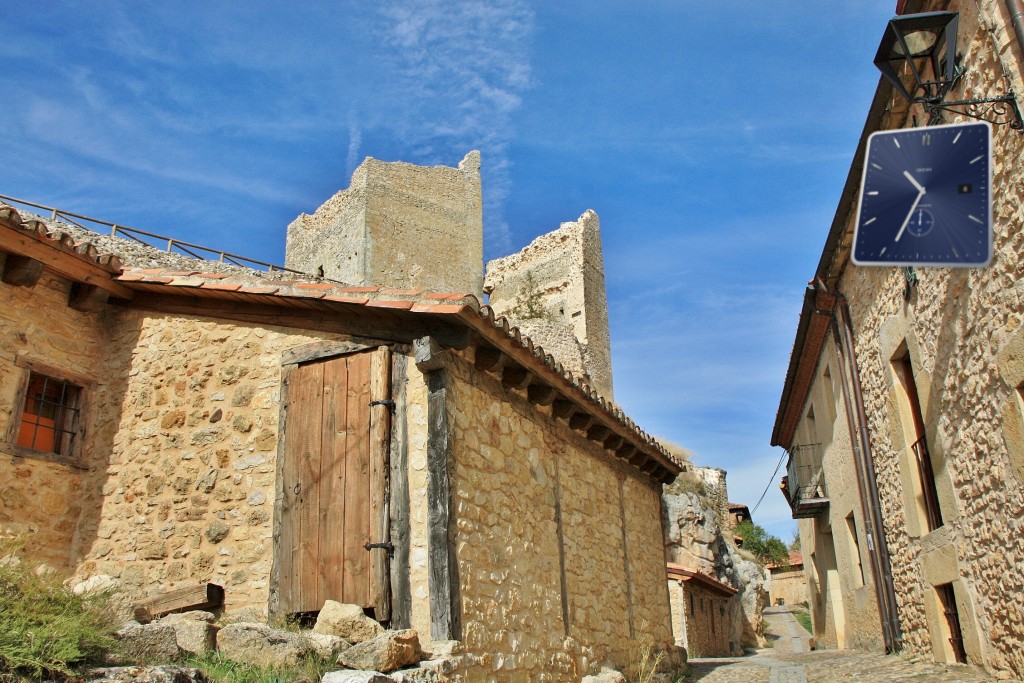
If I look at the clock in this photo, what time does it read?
10:34
